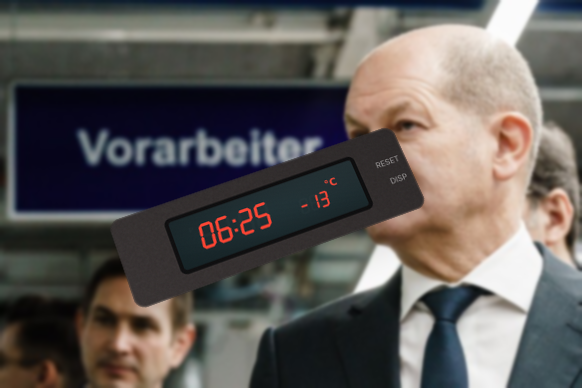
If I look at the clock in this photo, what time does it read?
6:25
